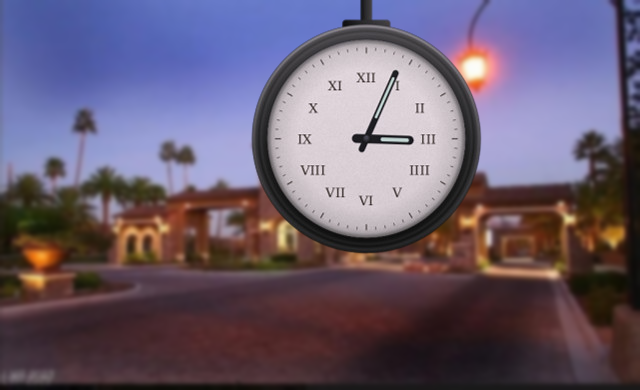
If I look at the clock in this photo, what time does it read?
3:04
